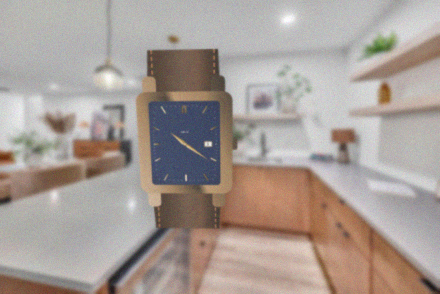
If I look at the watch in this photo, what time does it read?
10:21
